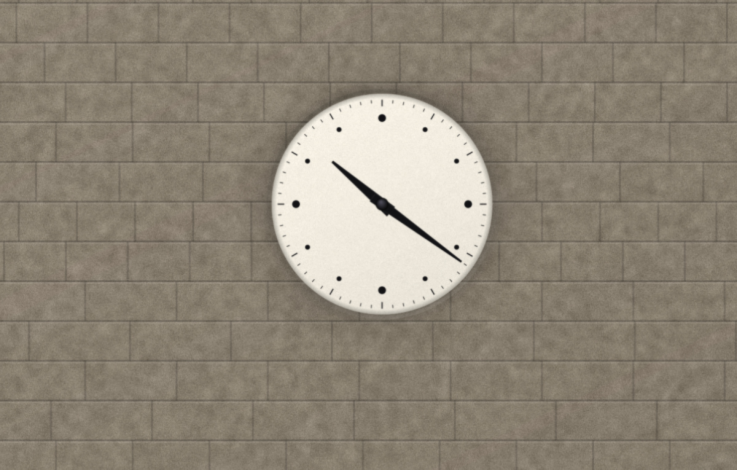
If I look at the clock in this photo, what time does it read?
10:21
